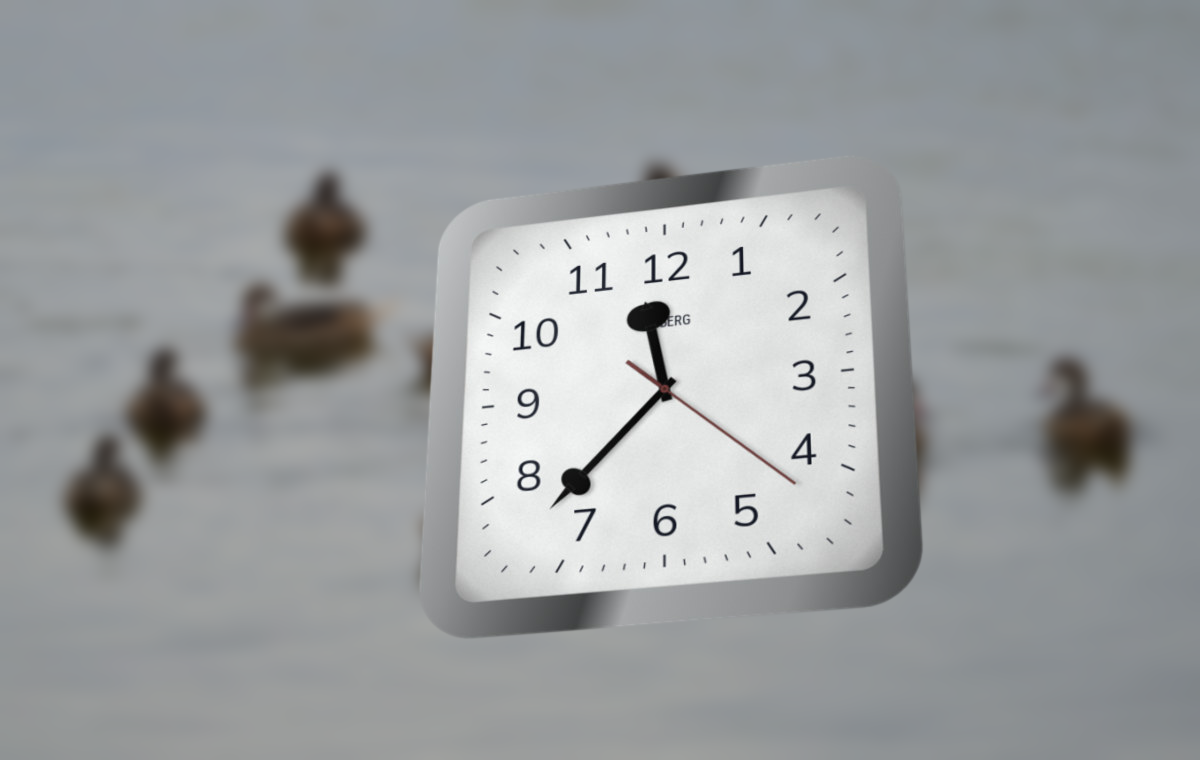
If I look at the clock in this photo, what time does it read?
11:37:22
